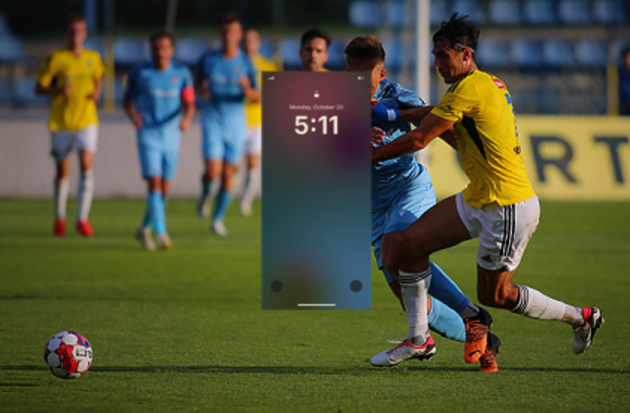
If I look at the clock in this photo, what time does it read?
5:11
